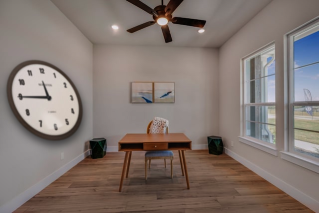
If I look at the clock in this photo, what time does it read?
11:45
